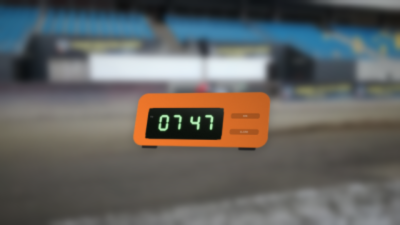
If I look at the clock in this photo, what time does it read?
7:47
